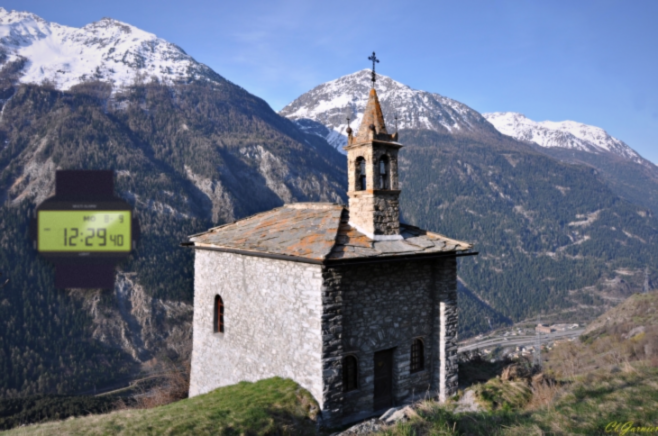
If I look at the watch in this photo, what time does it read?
12:29:40
